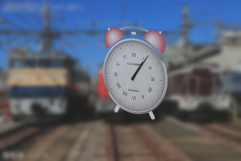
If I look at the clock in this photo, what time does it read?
1:06
